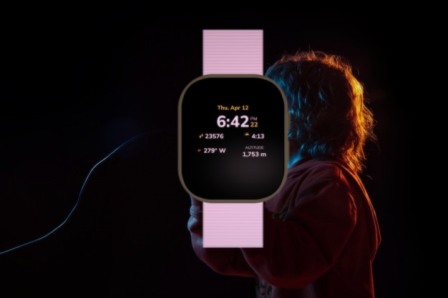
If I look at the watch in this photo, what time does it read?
6:42
